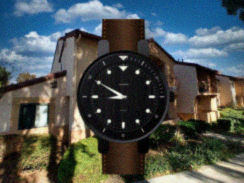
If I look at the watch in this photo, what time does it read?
8:50
